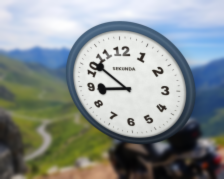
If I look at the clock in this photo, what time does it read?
8:52
